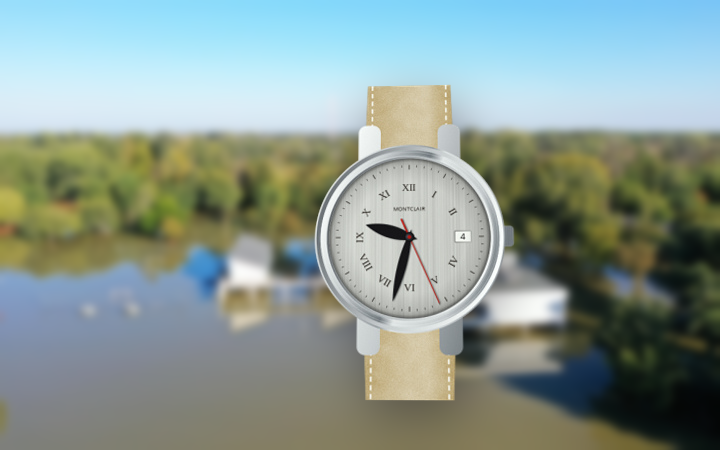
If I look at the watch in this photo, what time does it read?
9:32:26
